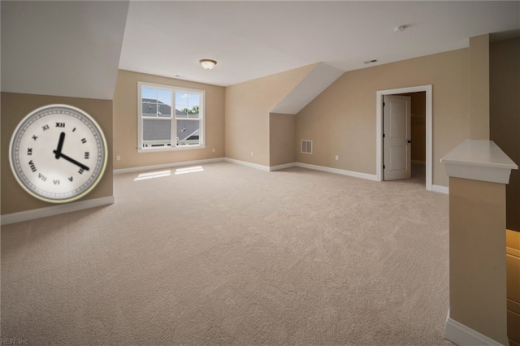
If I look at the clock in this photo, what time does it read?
12:19
